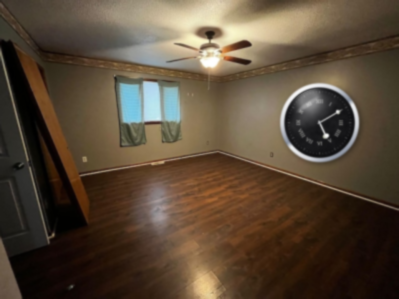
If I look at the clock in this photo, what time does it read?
5:10
